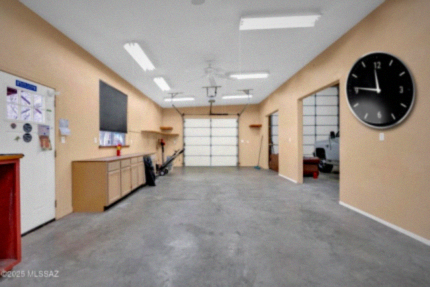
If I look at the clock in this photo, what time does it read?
11:46
